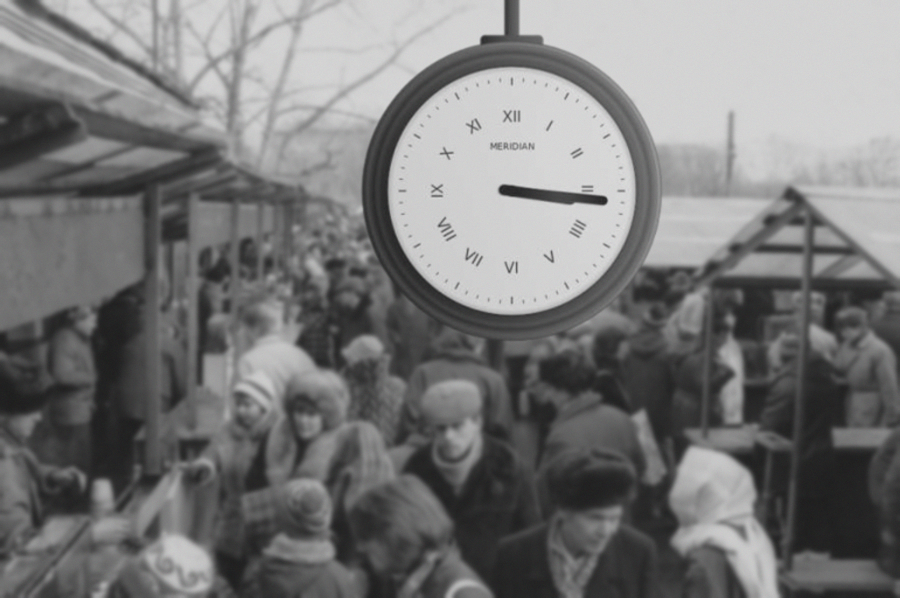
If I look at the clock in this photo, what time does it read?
3:16
